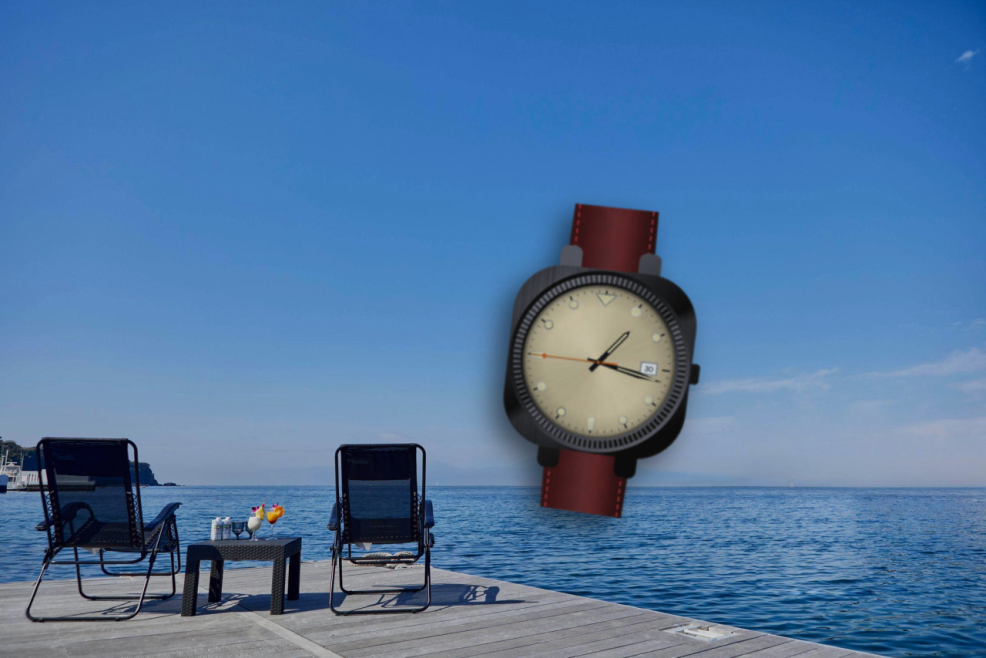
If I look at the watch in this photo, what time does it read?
1:16:45
